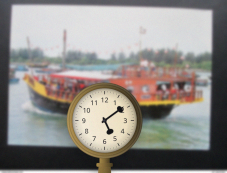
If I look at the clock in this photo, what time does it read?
5:09
